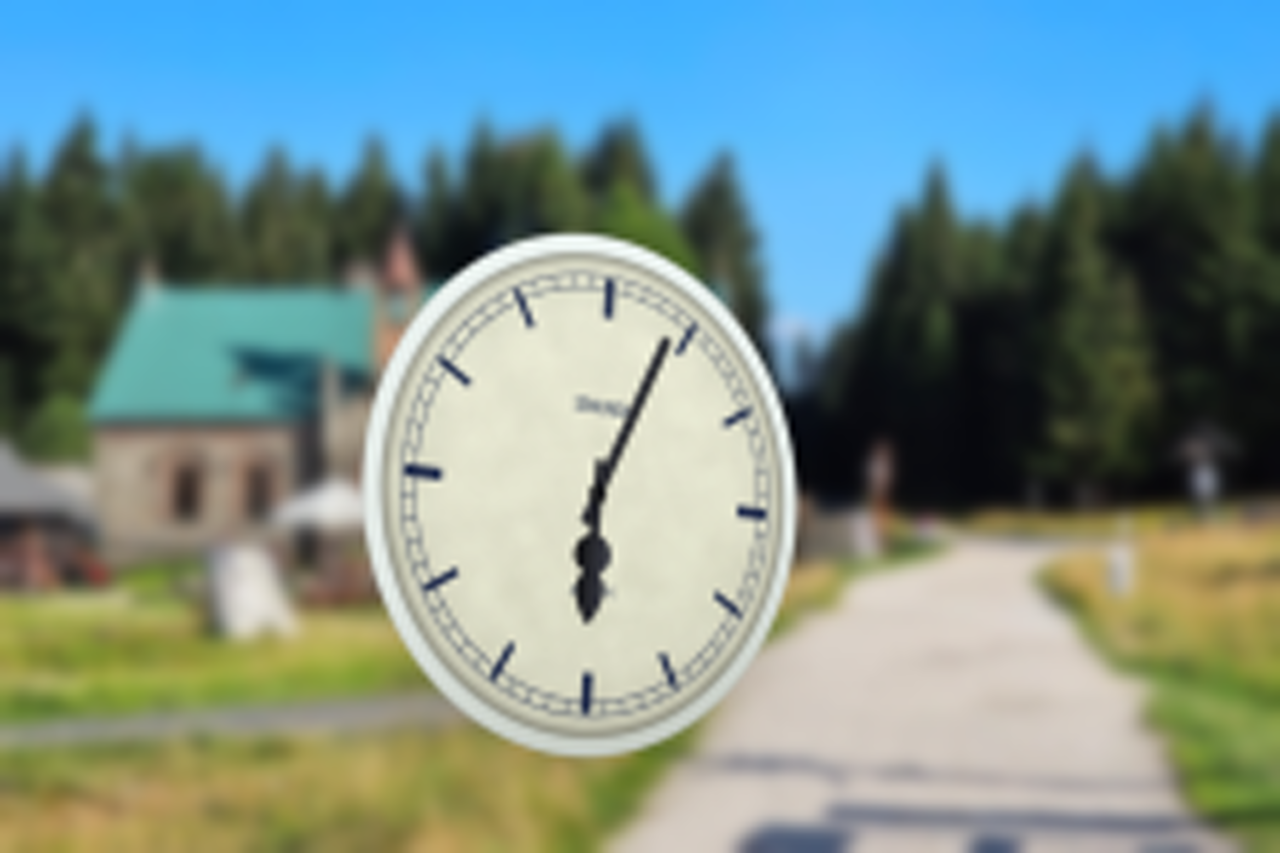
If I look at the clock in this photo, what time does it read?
6:04
